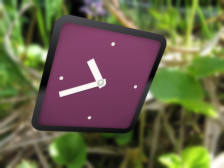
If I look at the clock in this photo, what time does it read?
10:41
